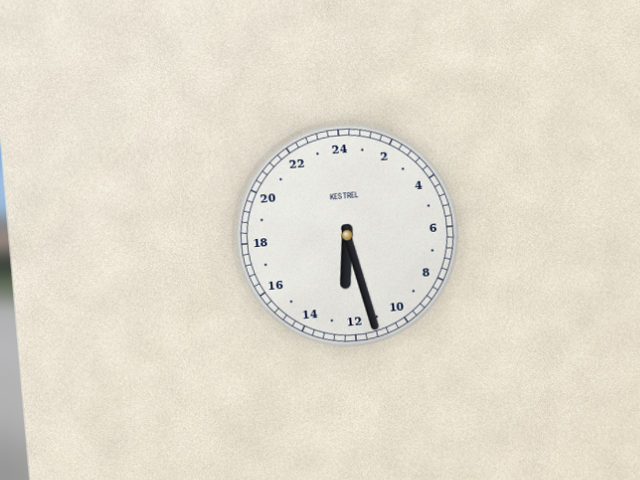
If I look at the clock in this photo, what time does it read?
12:28
